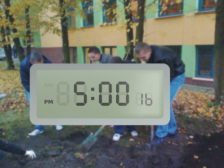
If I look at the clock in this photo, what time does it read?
5:00:16
